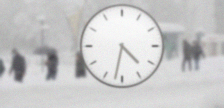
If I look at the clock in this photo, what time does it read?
4:32
